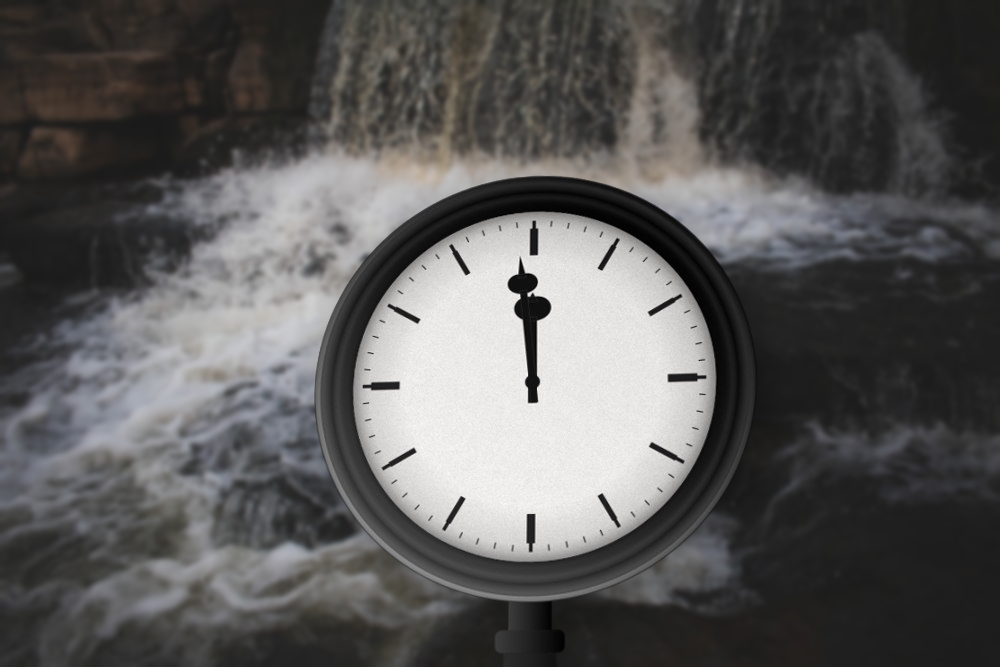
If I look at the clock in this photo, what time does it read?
11:59
